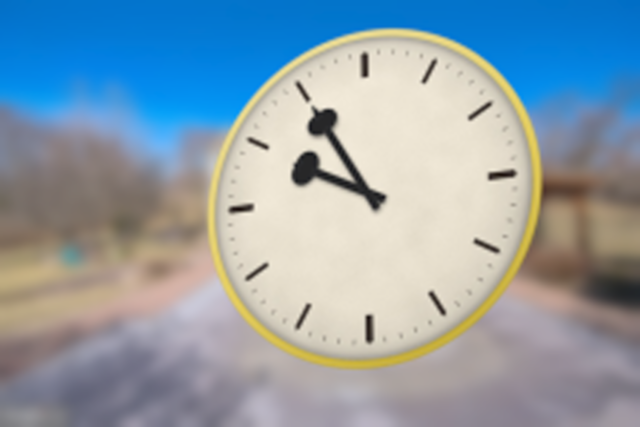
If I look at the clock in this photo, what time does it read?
9:55
